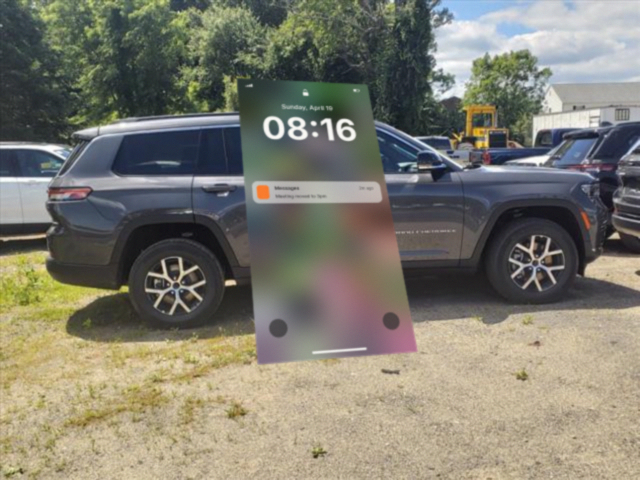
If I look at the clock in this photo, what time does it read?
8:16
